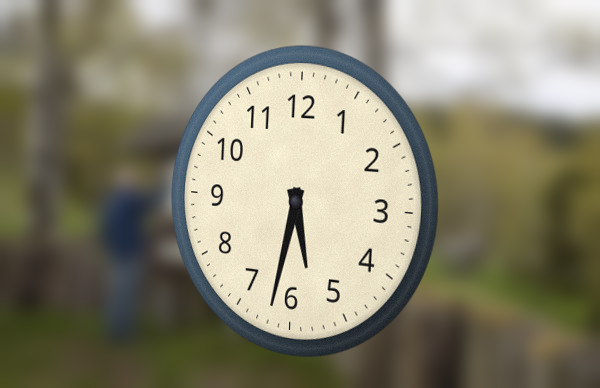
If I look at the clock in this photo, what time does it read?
5:32
